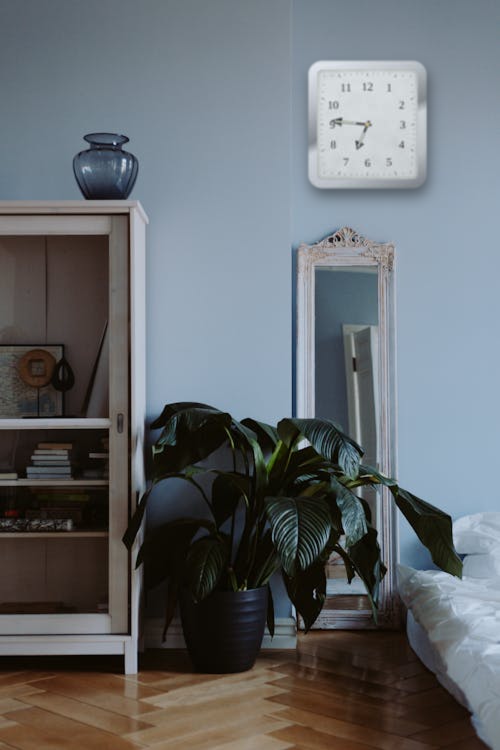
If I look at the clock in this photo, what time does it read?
6:46
